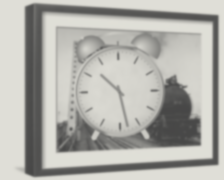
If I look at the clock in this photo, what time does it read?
10:28
